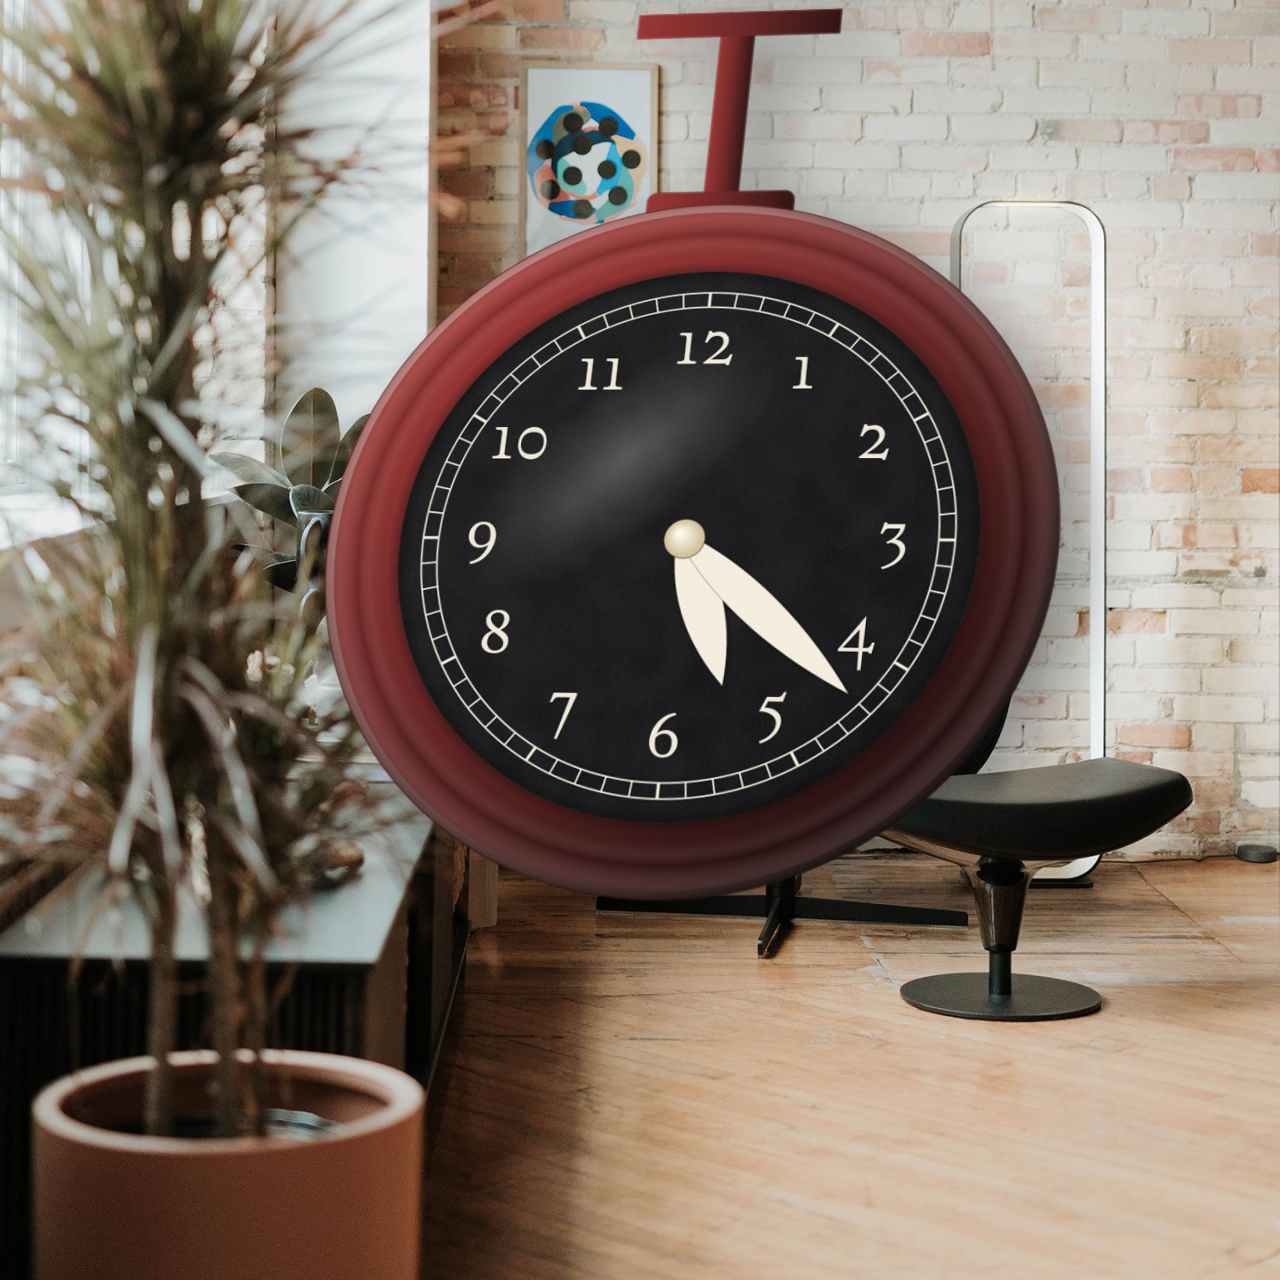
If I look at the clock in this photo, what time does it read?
5:22
